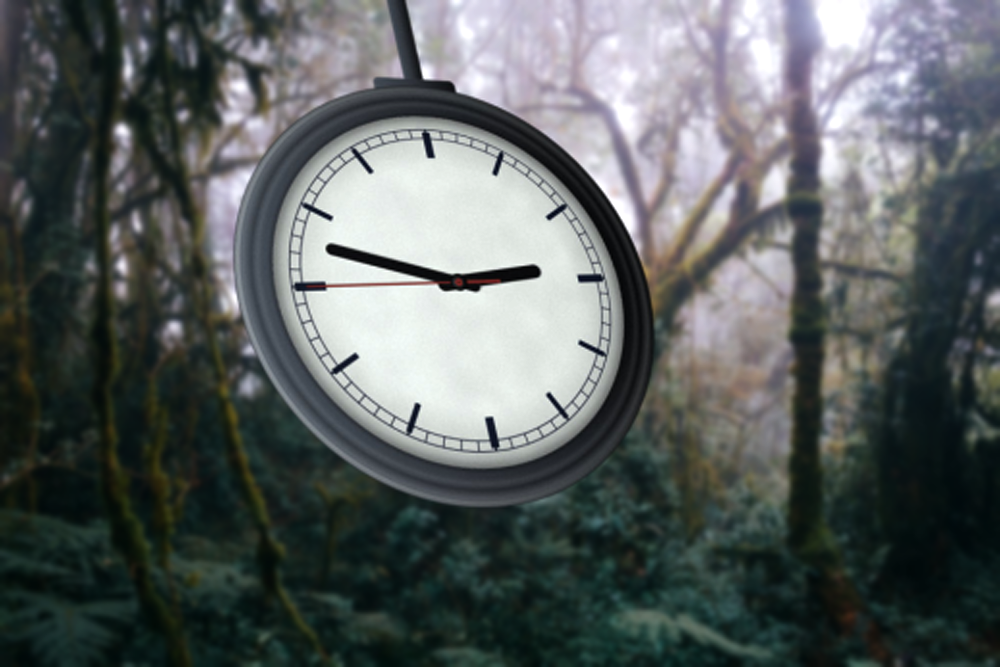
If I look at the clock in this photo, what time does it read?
2:47:45
